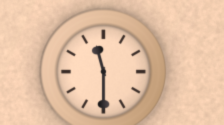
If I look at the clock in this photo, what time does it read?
11:30
